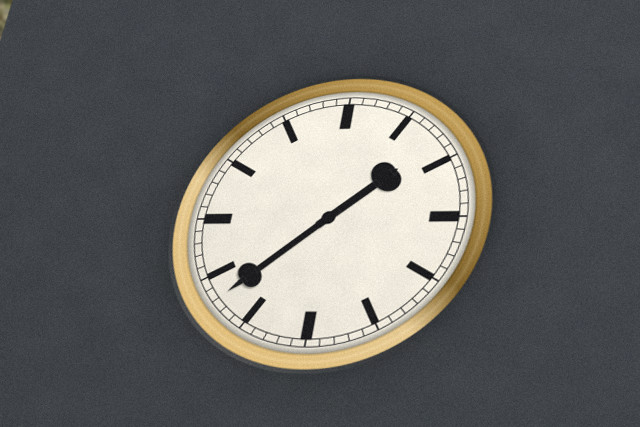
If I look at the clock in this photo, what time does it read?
1:38
